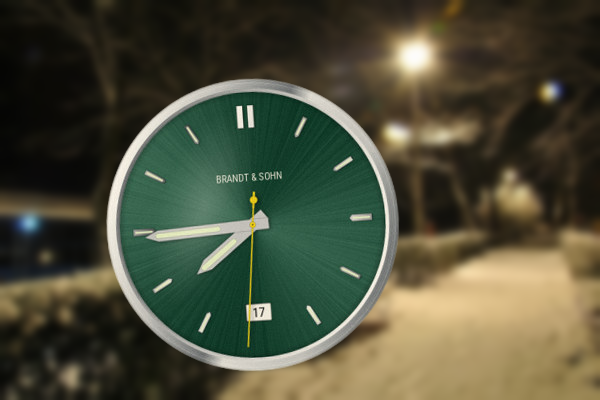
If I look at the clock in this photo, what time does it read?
7:44:31
